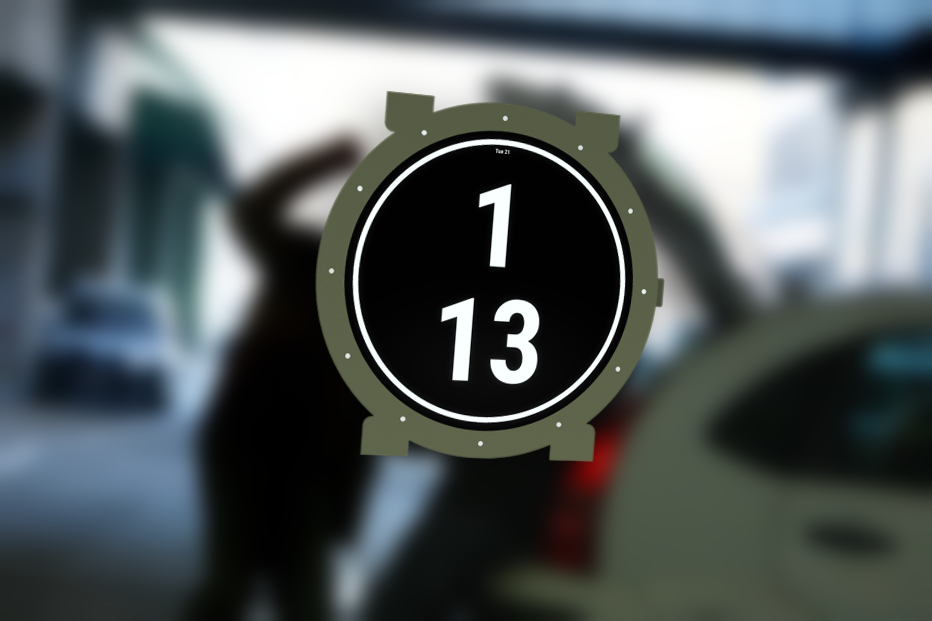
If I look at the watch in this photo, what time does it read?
1:13
